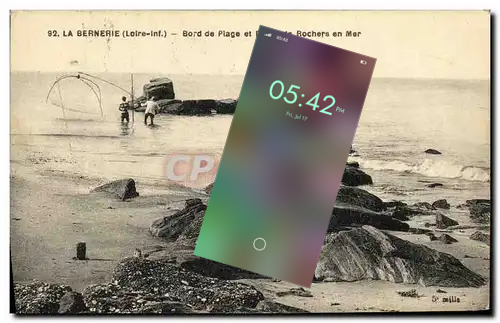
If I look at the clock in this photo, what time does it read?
5:42
